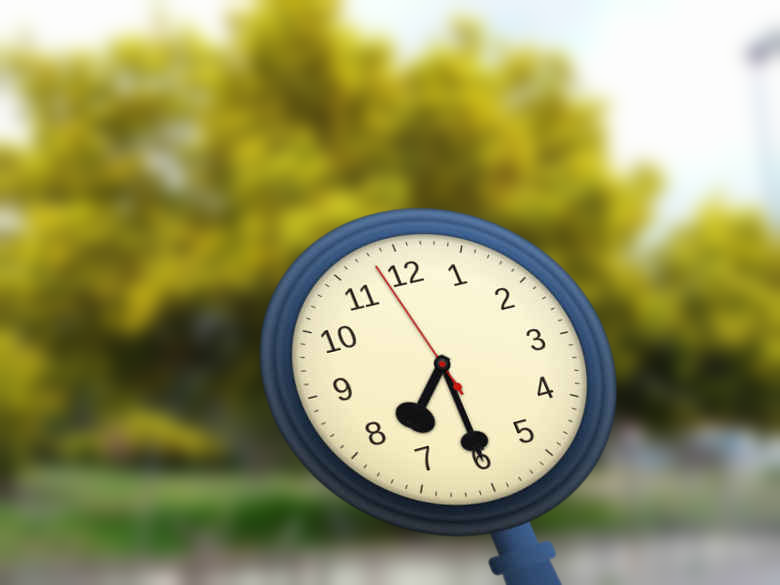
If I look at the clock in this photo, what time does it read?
7:29:58
